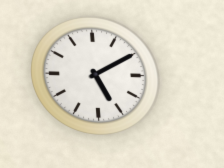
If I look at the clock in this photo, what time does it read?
5:10
